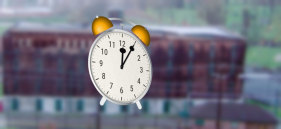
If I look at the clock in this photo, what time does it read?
12:05
